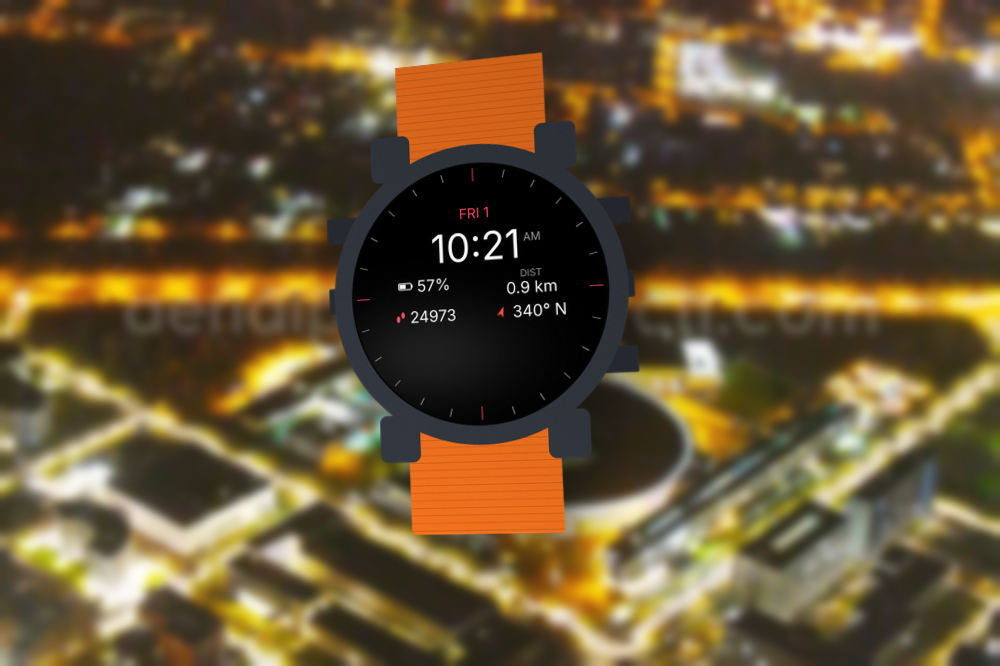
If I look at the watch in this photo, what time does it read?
10:21
